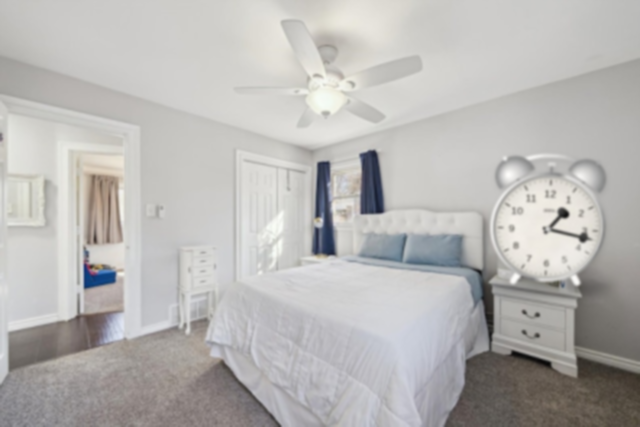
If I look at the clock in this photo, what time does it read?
1:17
